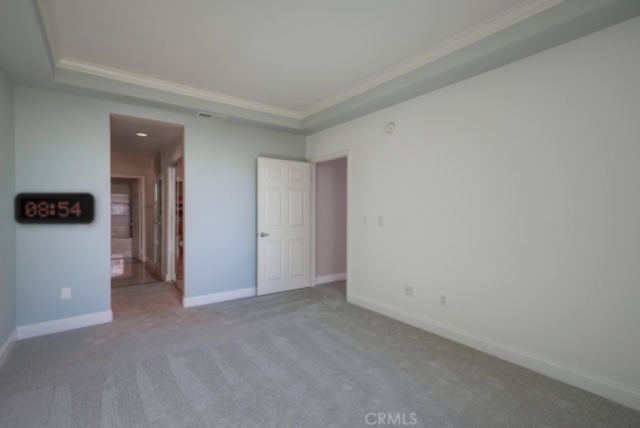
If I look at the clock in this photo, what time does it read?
8:54
